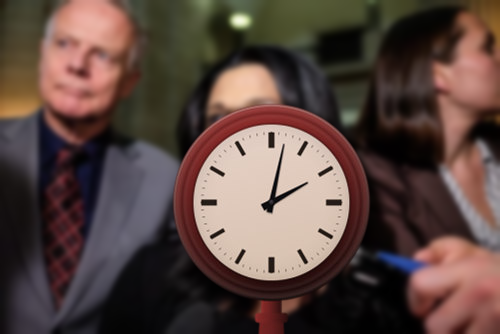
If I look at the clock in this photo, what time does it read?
2:02
